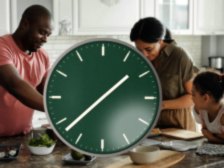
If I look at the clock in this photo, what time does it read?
1:38
